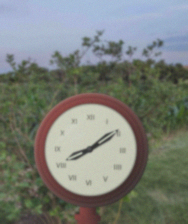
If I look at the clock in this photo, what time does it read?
8:09
